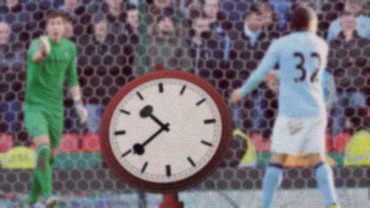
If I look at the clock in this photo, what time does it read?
10:39
